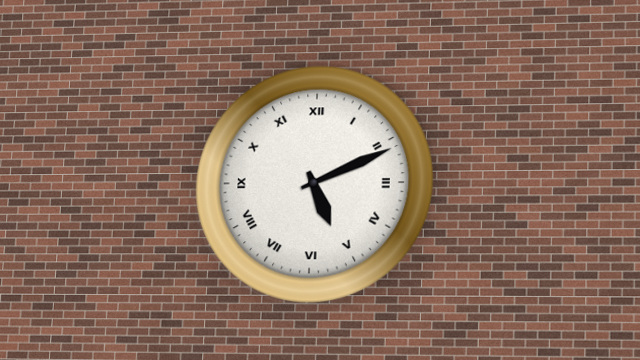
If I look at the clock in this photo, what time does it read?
5:11
